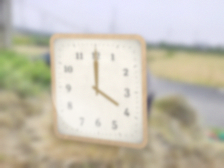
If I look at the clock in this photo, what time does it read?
4:00
